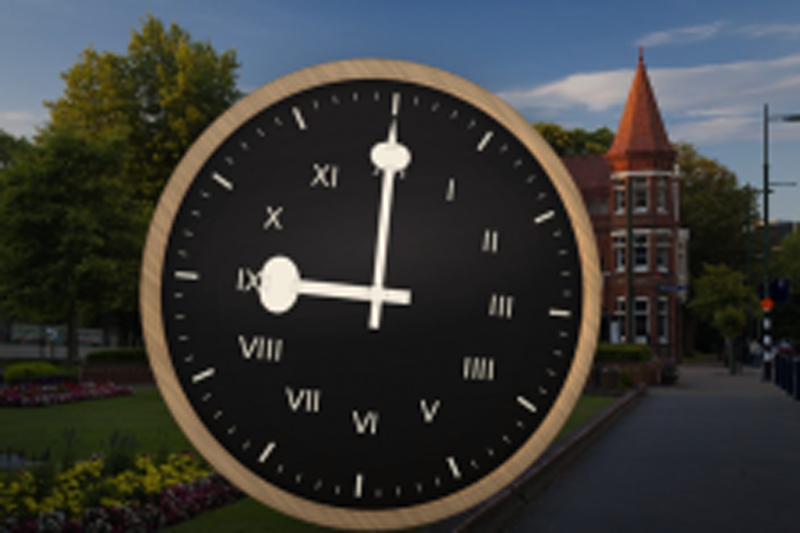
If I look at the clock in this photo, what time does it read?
9:00
